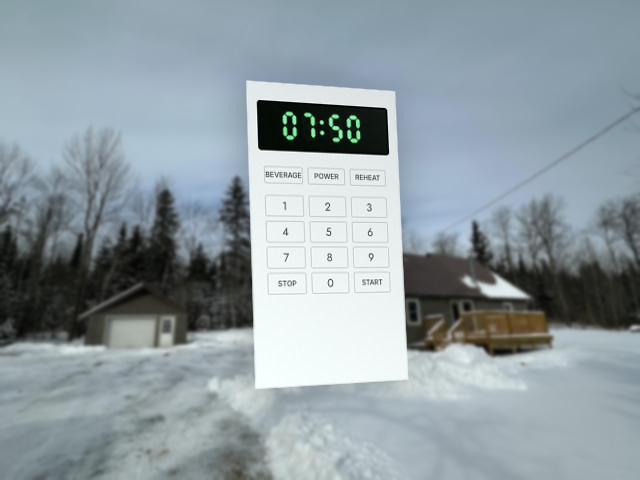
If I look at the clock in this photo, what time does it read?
7:50
